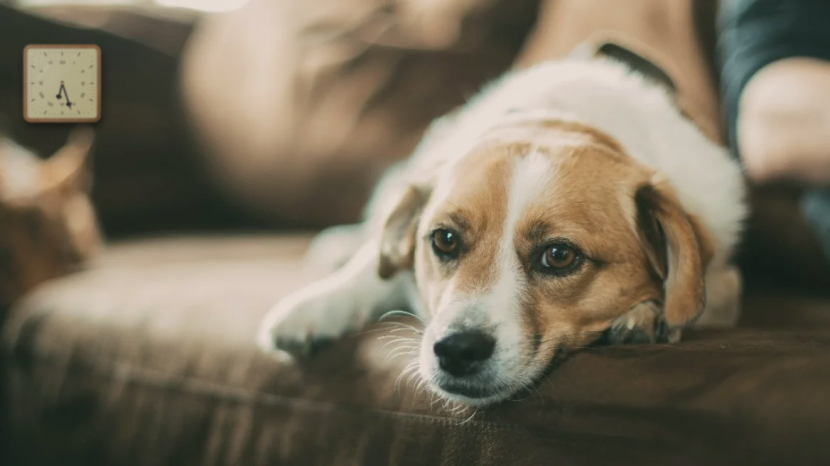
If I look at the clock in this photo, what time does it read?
6:27
